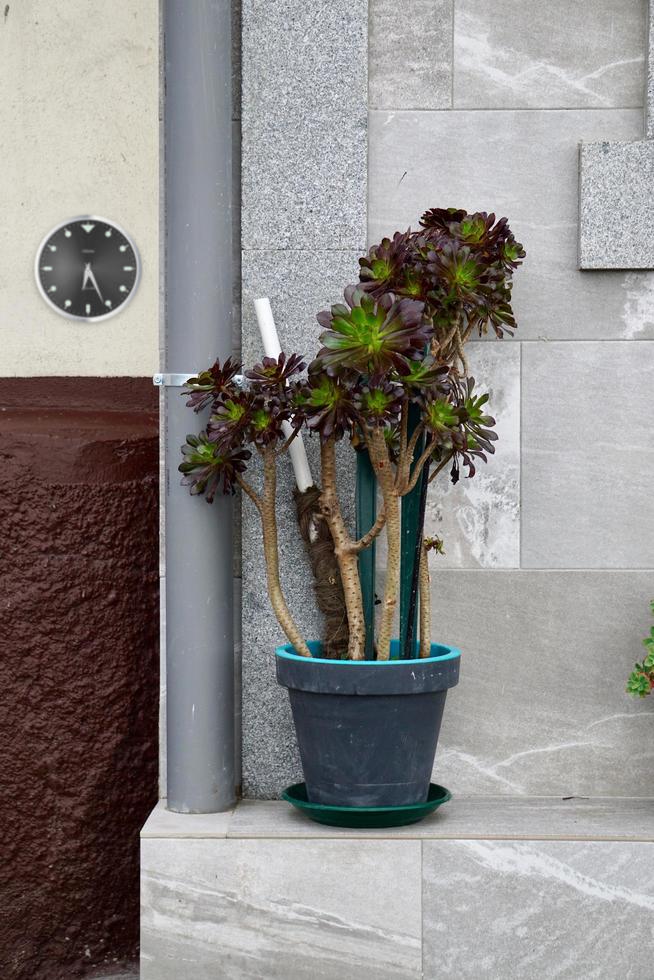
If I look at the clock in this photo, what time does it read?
6:26
